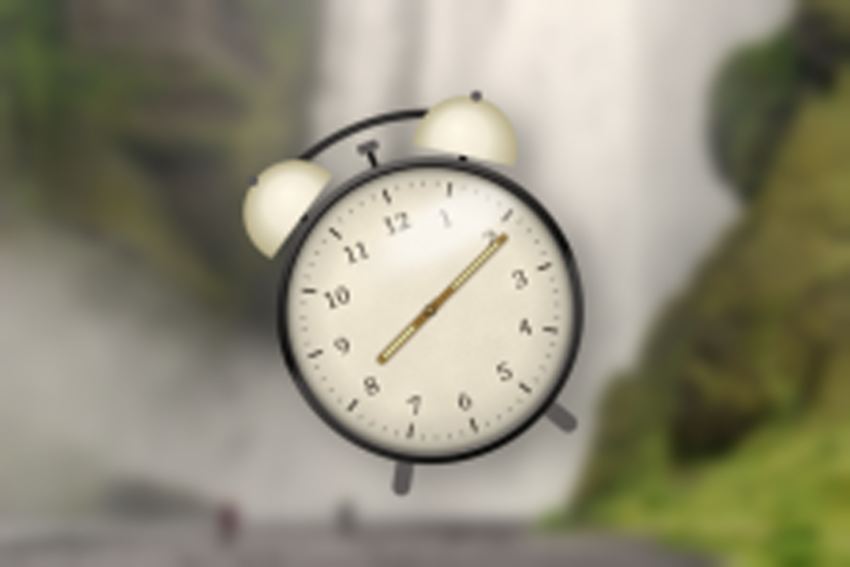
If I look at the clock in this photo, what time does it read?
8:11
